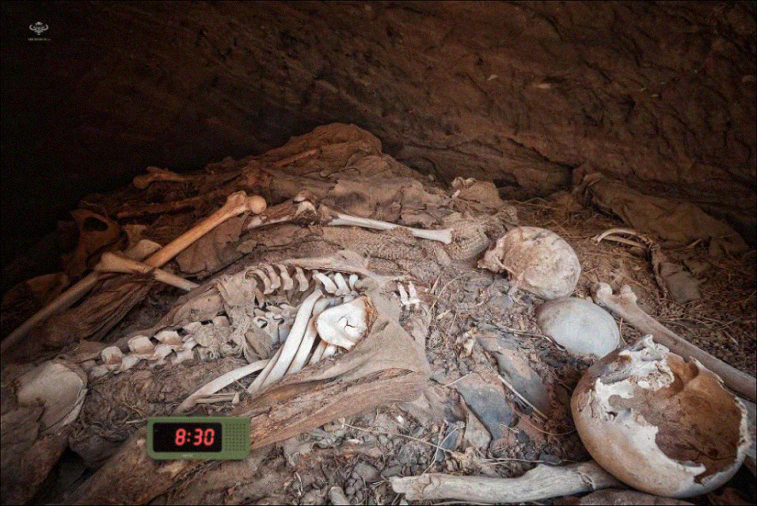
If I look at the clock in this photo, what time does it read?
8:30
